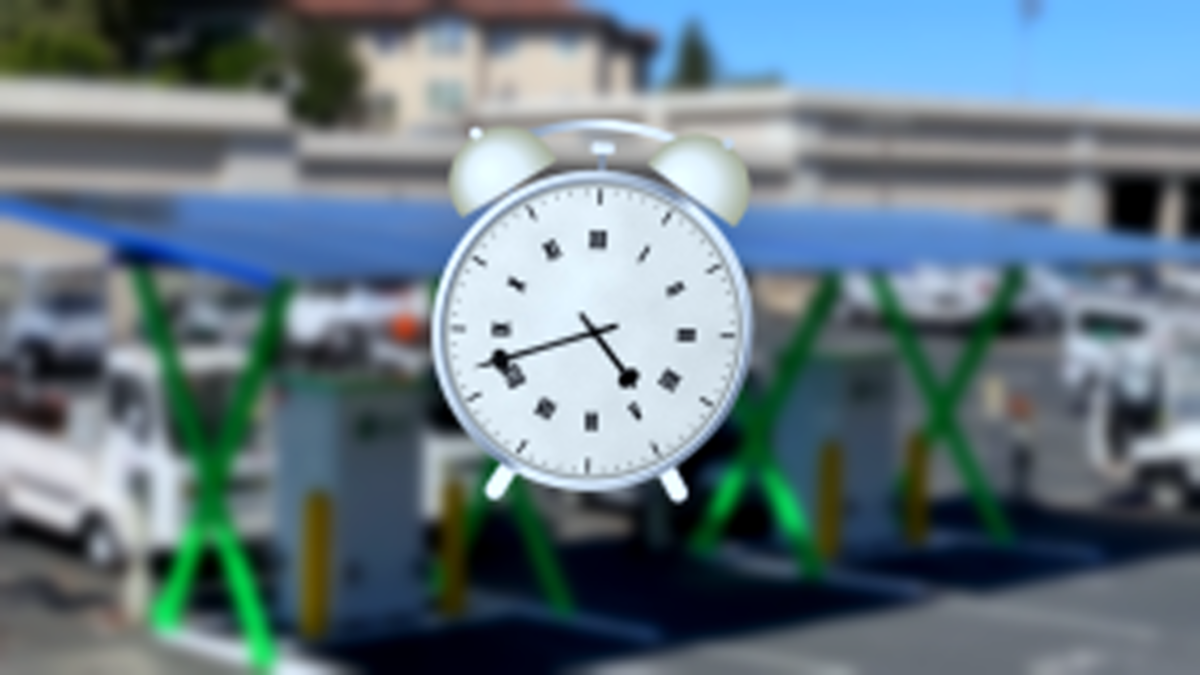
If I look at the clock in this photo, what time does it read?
4:42
